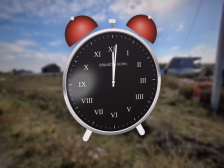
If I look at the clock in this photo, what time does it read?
12:01
